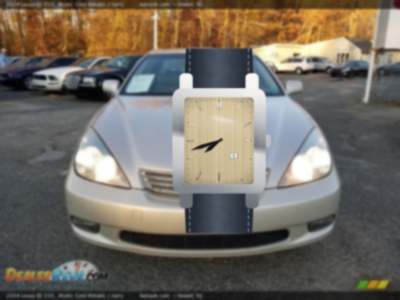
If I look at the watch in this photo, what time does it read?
7:42
